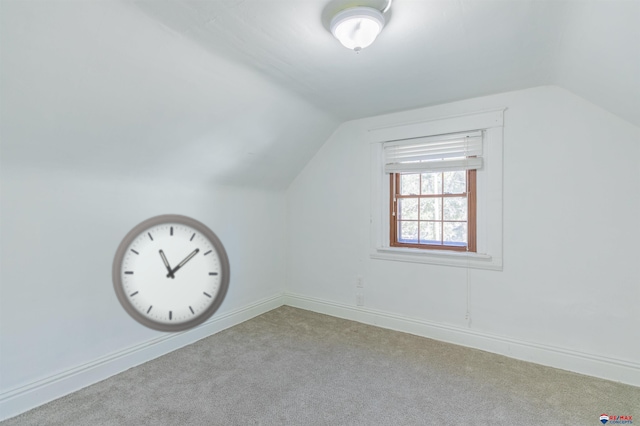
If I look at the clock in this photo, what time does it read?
11:08
